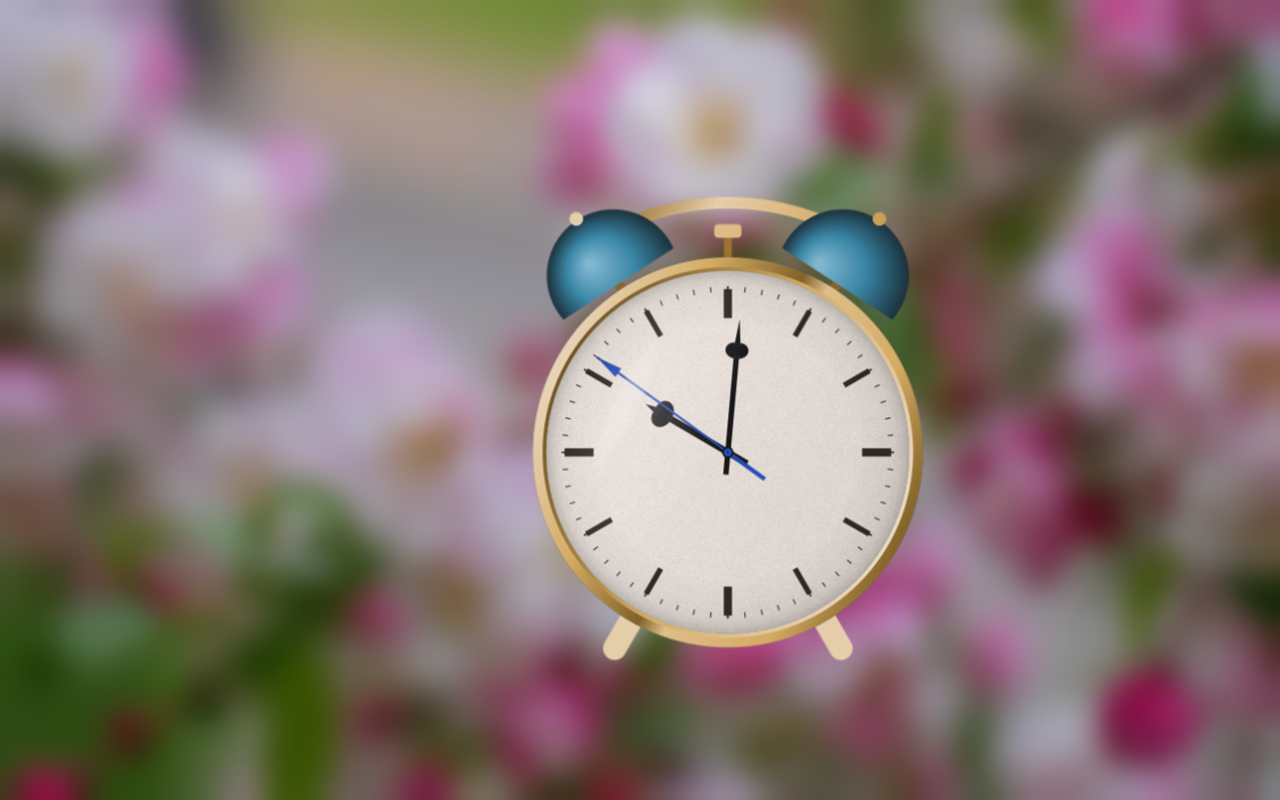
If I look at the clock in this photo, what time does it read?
10:00:51
